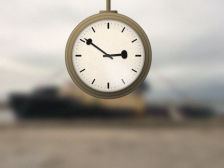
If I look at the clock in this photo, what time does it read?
2:51
